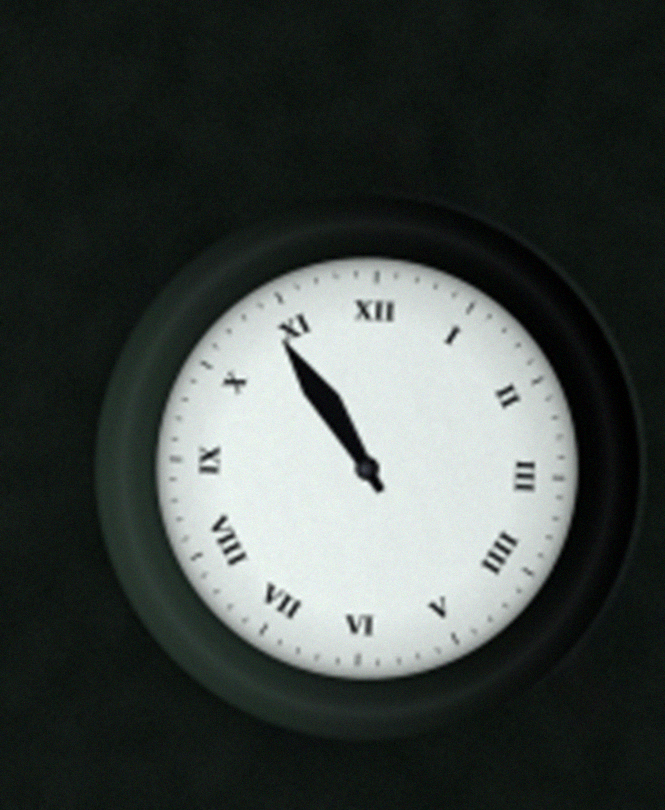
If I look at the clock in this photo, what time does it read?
10:54
